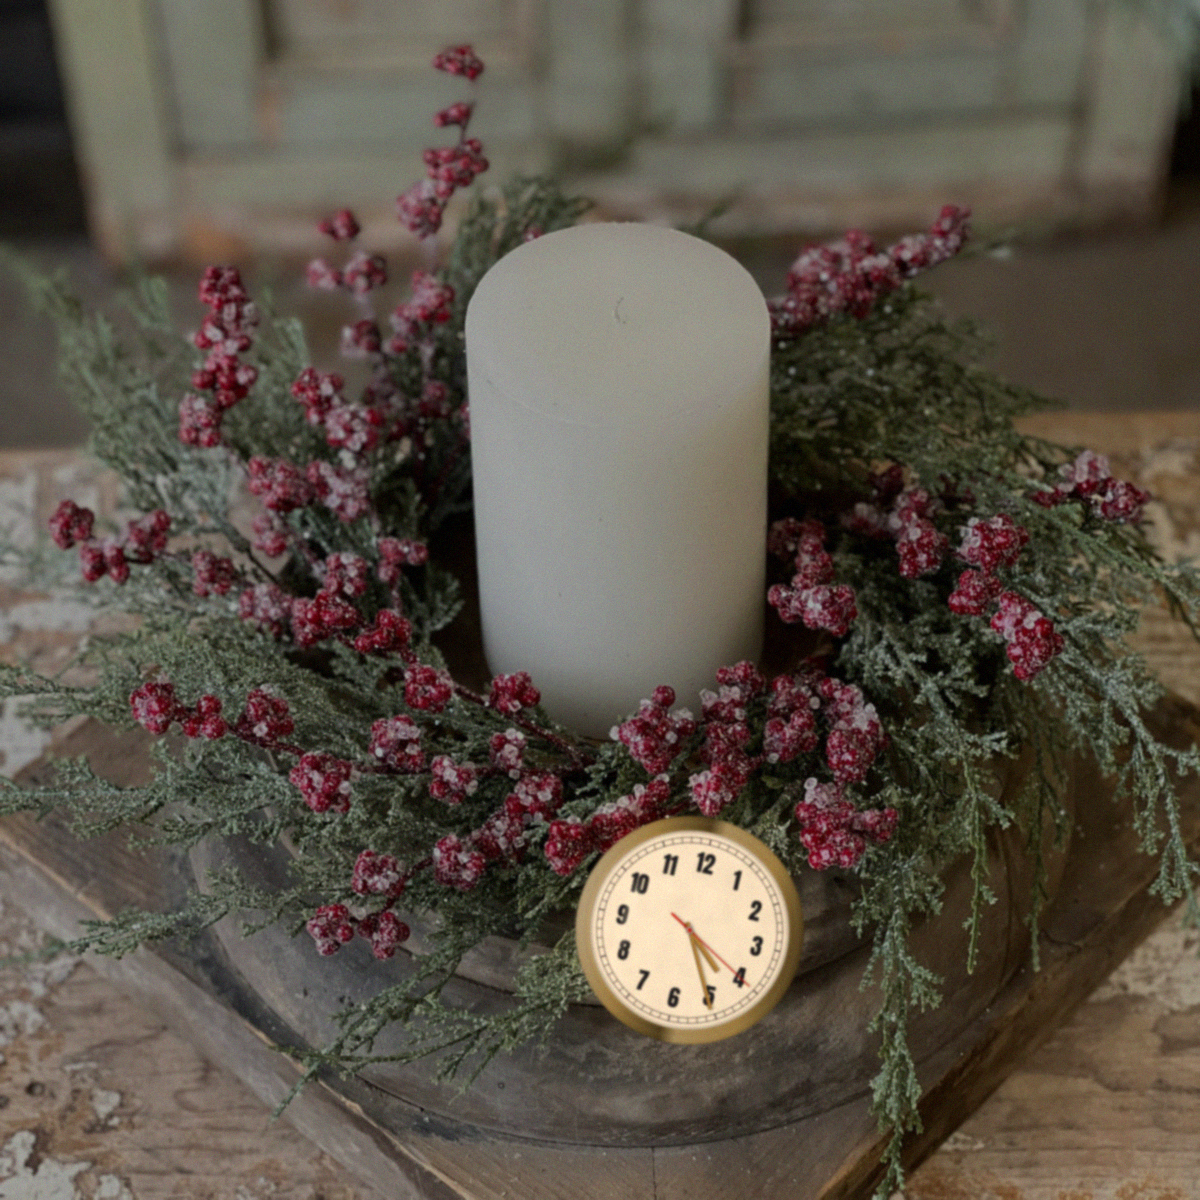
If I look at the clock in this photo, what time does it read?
4:25:20
